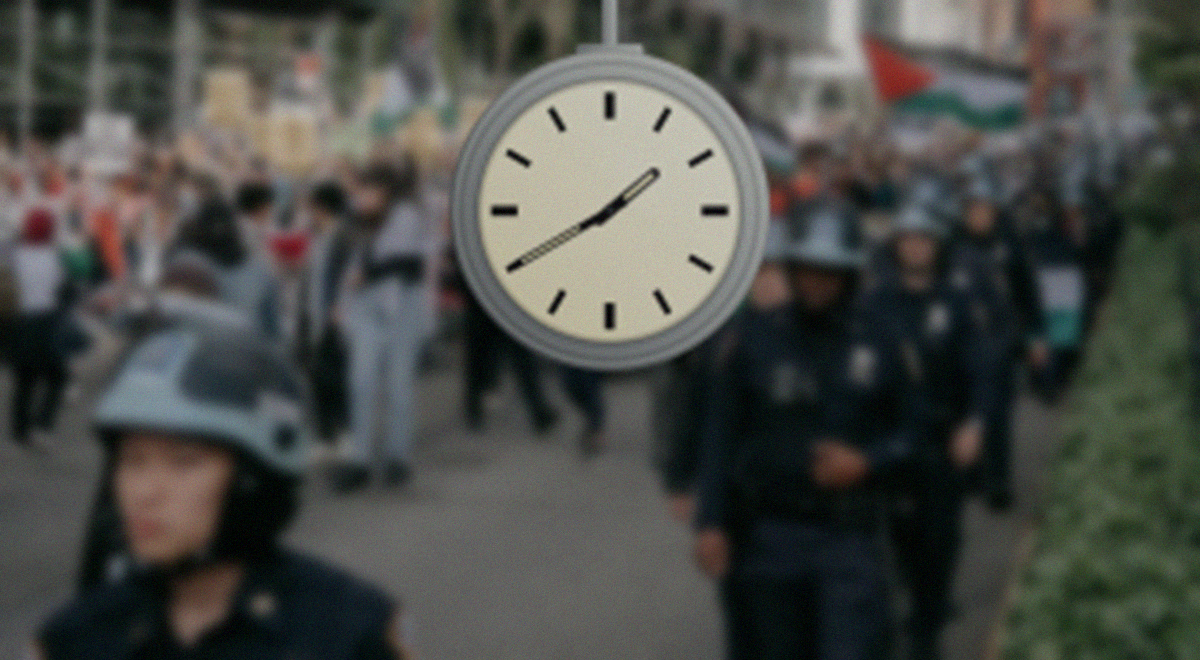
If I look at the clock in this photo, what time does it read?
1:40
